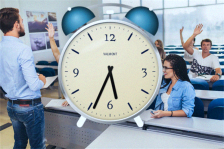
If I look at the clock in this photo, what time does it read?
5:34
